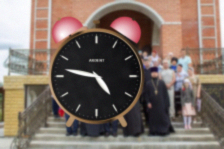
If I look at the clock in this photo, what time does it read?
4:47
